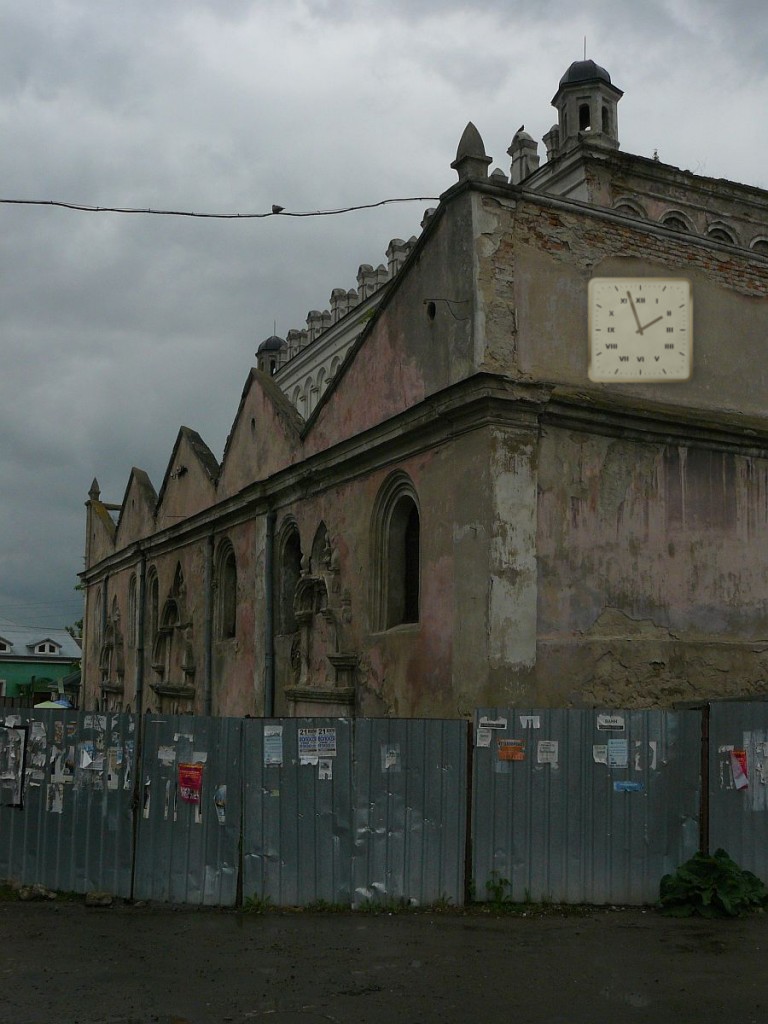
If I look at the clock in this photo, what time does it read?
1:57
